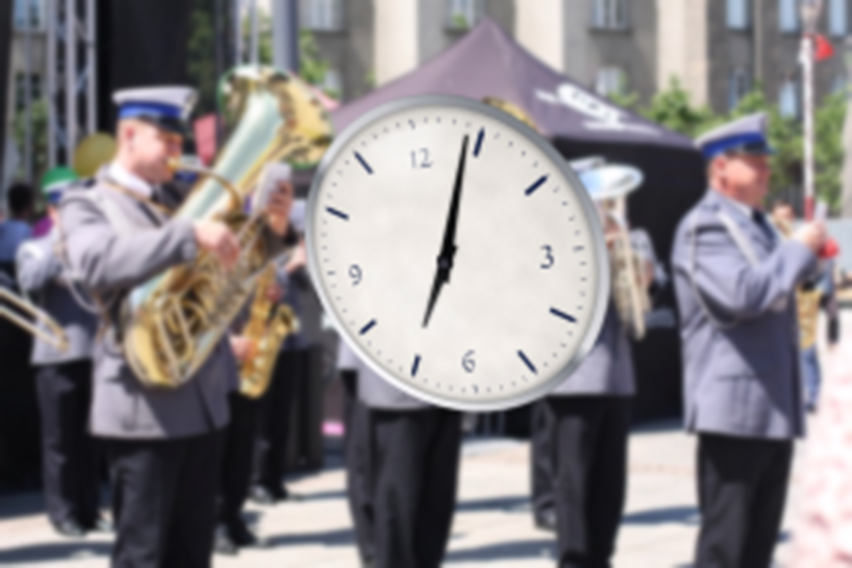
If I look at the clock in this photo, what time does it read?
7:04
